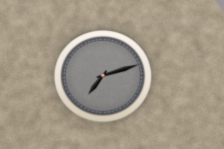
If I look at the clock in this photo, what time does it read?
7:12
